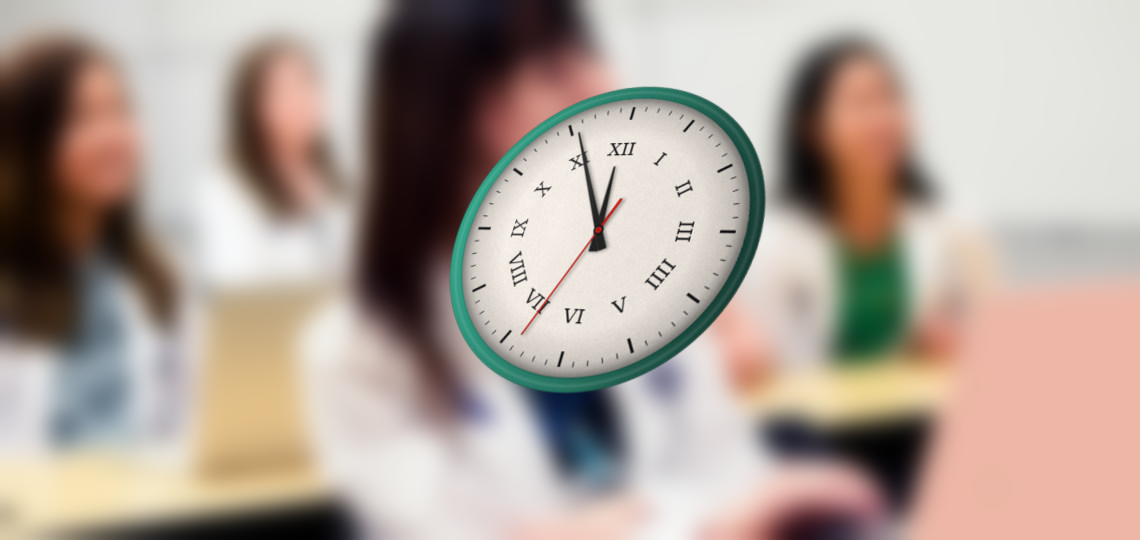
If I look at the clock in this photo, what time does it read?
11:55:34
